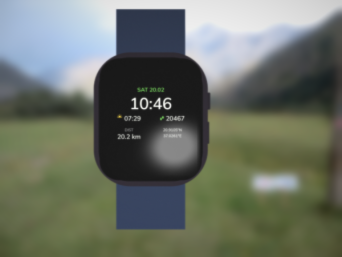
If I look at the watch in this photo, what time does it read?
10:46
